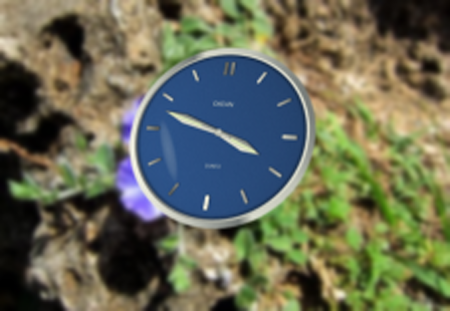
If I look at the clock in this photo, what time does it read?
3:48
